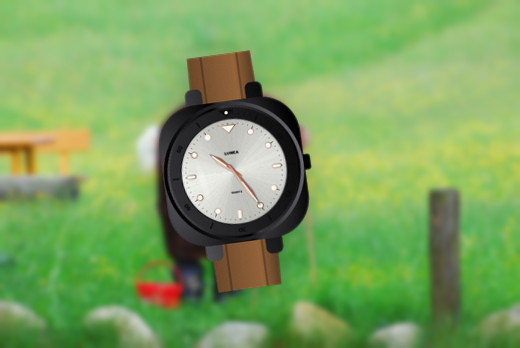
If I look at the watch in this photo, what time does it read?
10:25
